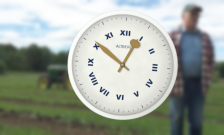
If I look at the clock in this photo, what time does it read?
12:51
